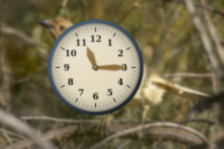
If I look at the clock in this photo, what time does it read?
11:15
